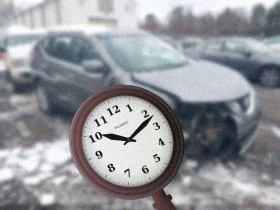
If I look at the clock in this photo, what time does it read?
10:12
